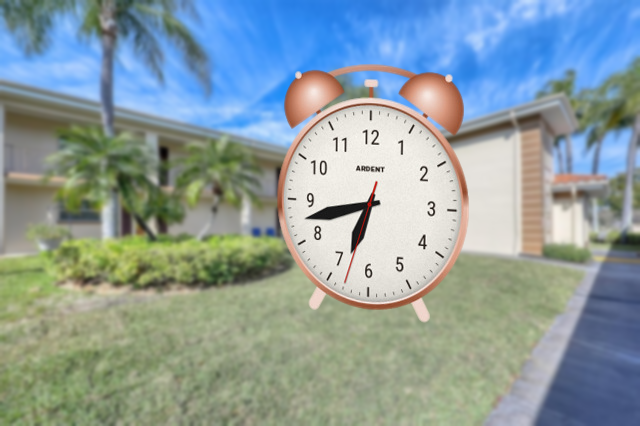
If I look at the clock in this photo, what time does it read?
6:42:33
